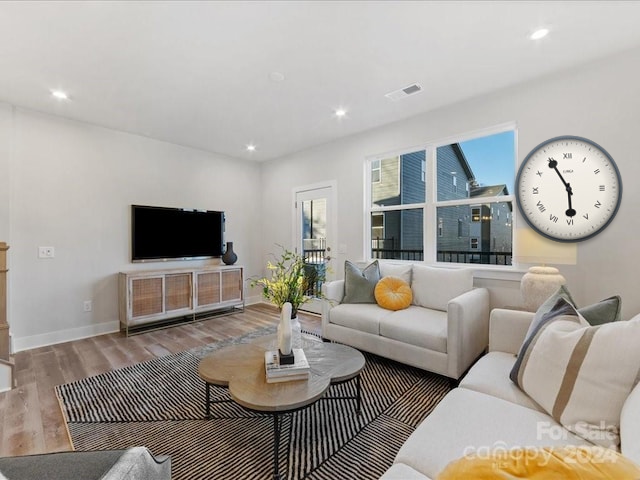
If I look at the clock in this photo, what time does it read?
5:55
